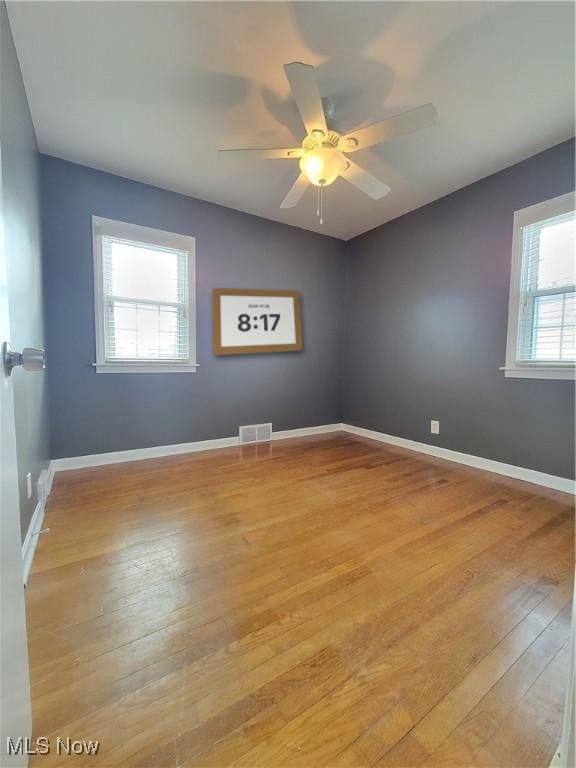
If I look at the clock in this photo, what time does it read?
8:17
